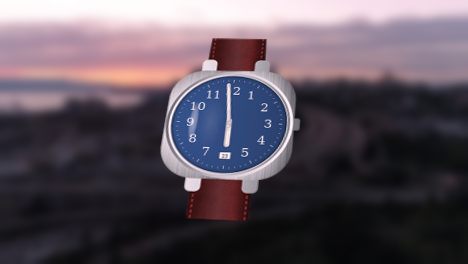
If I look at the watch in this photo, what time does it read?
5:59
